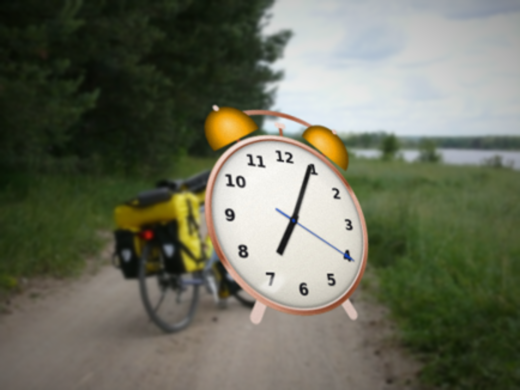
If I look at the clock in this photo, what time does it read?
7:04:20
